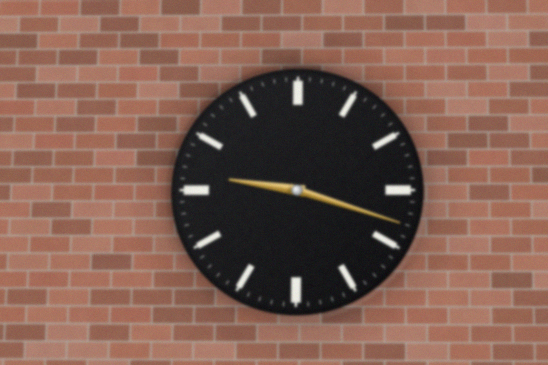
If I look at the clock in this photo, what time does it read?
9:18
